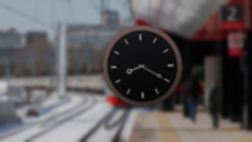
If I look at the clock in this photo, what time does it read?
8:20
